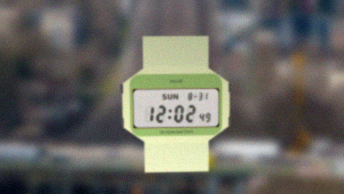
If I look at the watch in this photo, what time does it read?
12:02
